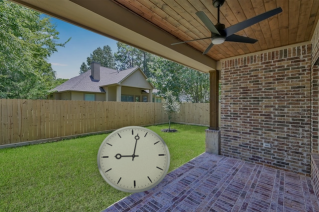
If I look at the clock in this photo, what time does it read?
9:02
